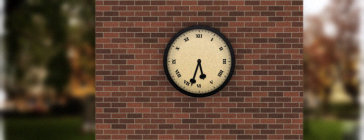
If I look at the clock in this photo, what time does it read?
5:33
